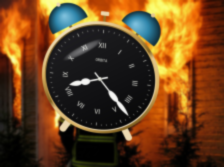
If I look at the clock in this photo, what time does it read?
8:23
